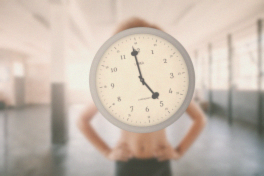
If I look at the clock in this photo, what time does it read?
4:59
